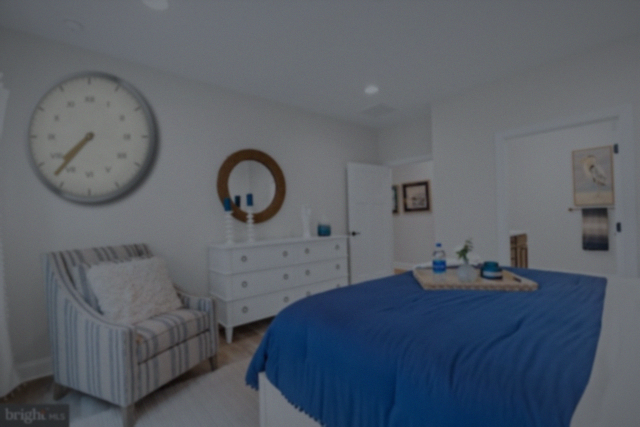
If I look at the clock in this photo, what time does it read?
7:37
